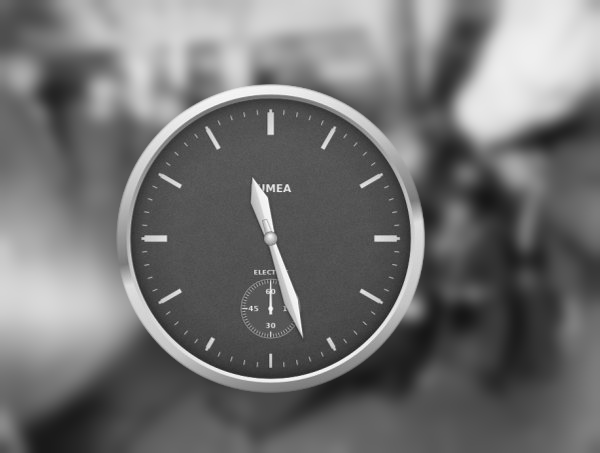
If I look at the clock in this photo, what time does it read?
11:27
